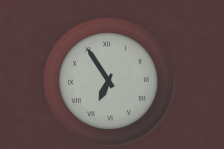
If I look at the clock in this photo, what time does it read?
6:55
